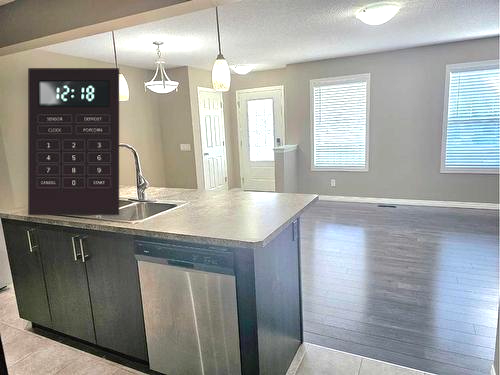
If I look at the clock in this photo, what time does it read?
12:18
